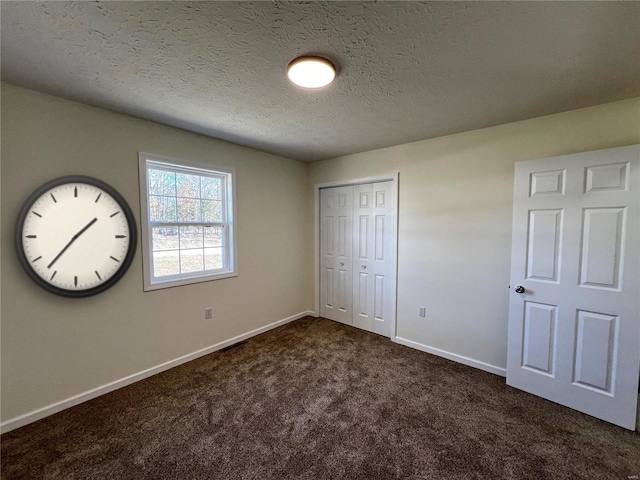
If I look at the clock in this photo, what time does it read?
1:37
